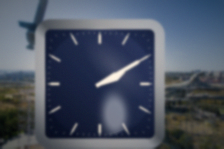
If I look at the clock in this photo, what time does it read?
2:10
